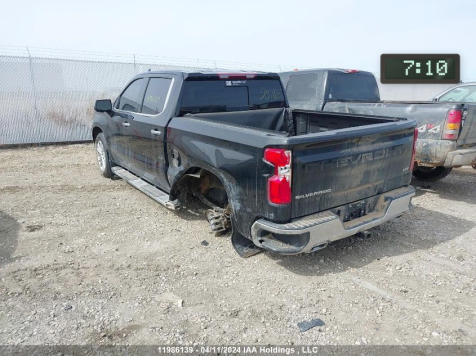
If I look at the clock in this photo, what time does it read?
7:10
